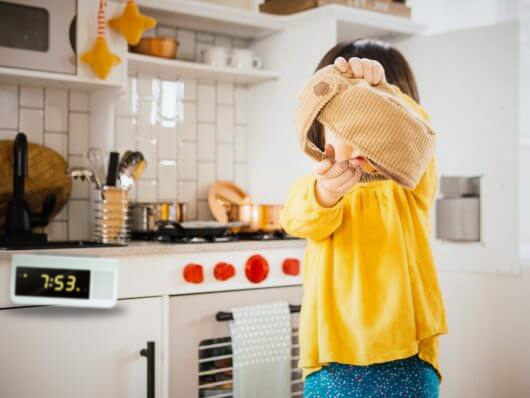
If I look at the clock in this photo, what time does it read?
7:53
